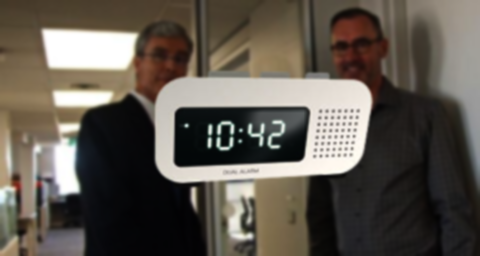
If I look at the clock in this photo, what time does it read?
10:42
